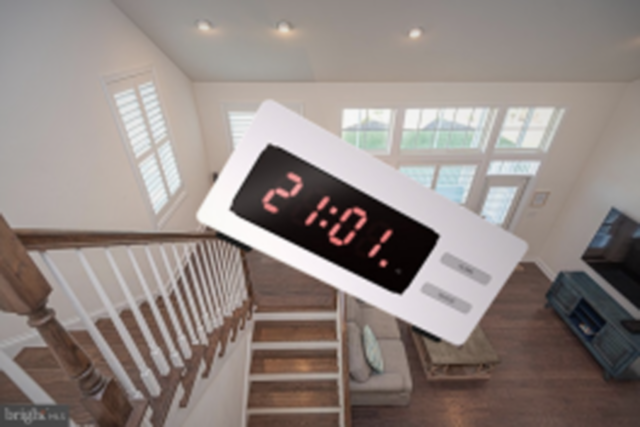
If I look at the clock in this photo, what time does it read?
21:01
